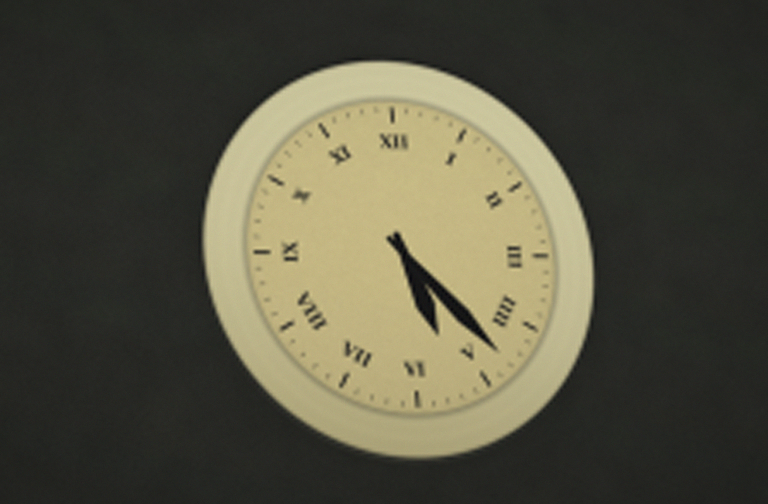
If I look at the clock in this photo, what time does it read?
5:23
